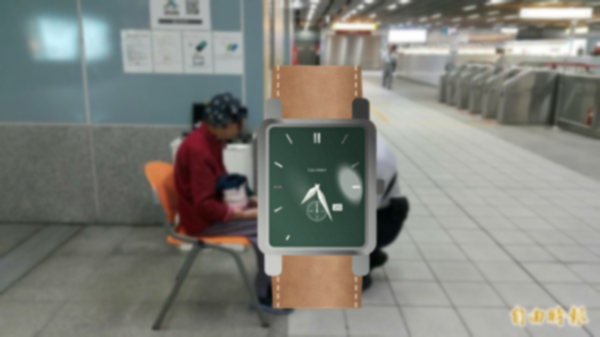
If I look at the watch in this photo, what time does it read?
7:26
